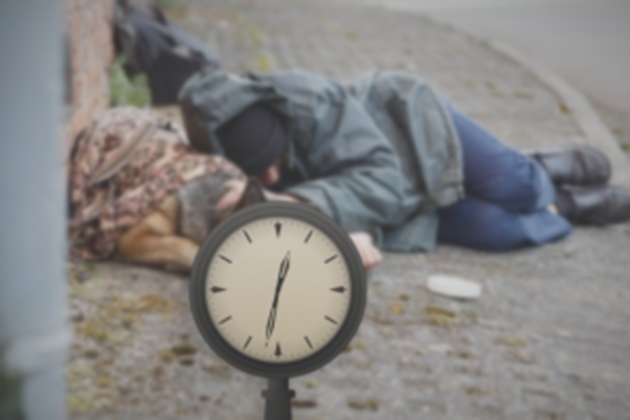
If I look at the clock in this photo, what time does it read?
12:32
